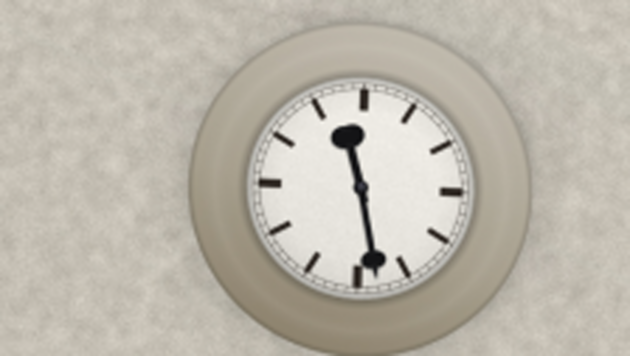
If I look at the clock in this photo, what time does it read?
11:28
